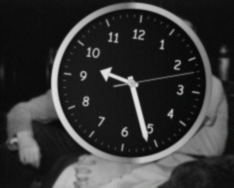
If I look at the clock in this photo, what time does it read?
9:26:12
